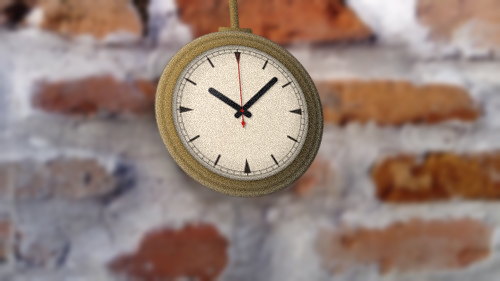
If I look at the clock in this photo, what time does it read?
10:08:00
